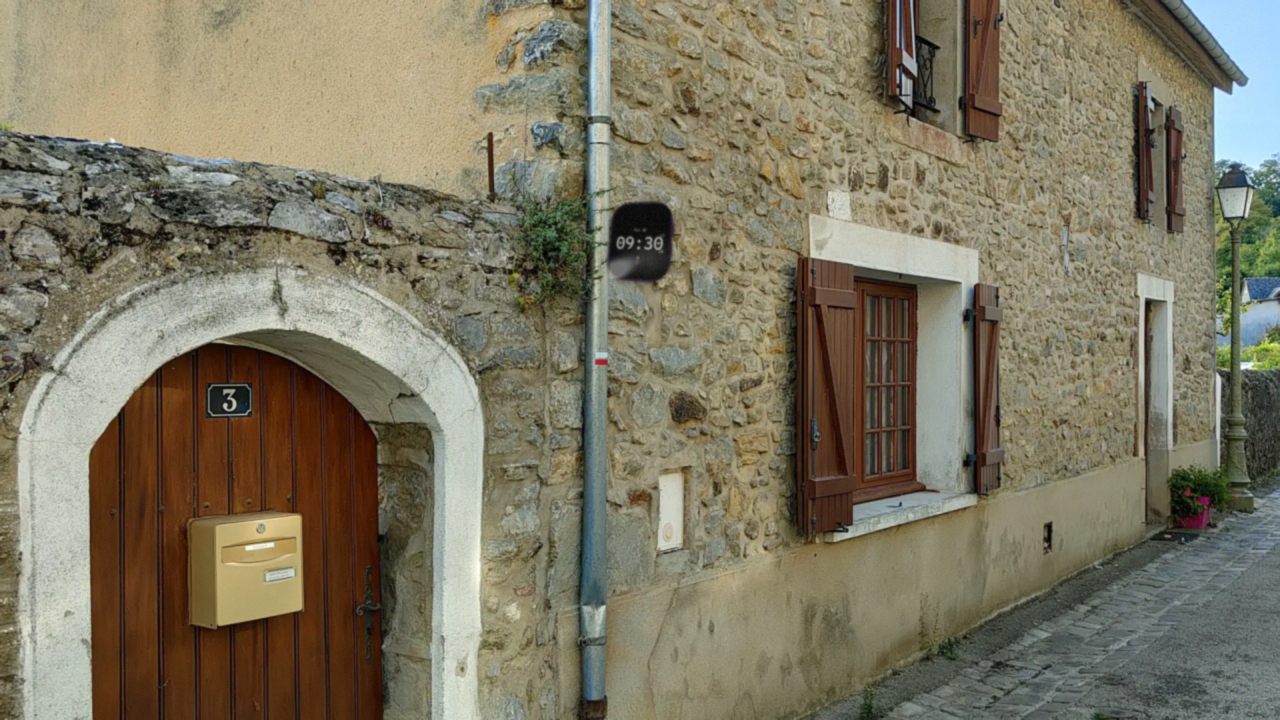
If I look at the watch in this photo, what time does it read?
9:30
